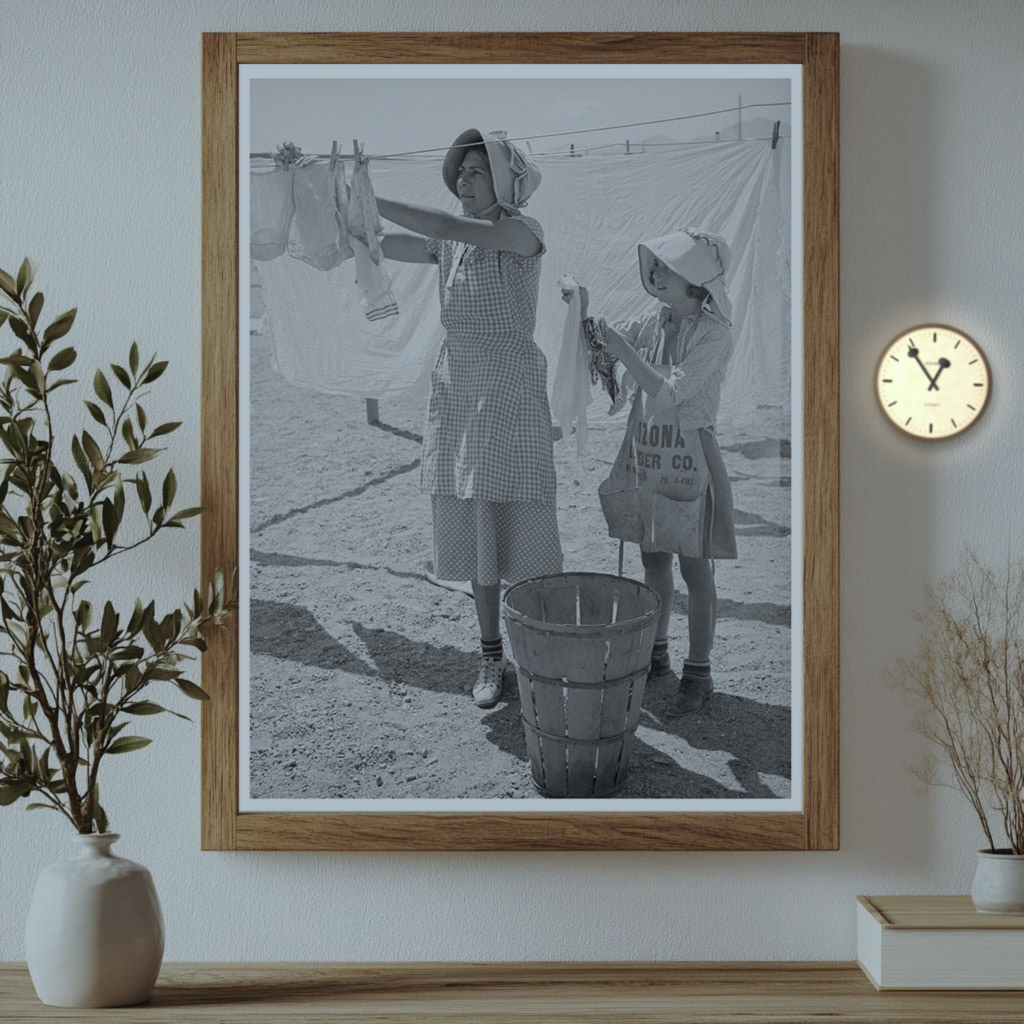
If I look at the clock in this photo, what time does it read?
12:54
